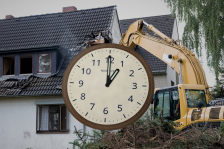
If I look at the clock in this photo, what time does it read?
1:00
